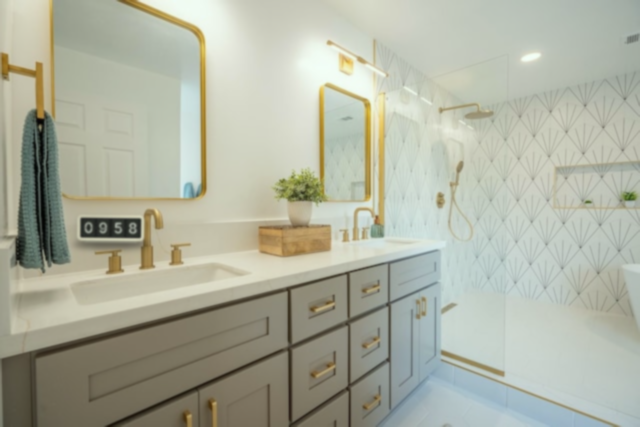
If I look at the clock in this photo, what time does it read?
9:58
